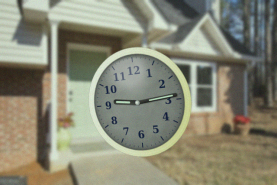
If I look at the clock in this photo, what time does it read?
9:14
